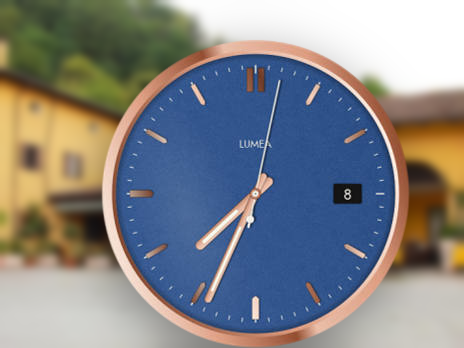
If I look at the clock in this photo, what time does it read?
7:34:02
